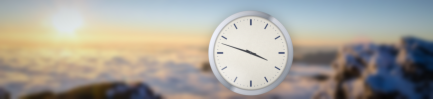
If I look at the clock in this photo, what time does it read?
3:48
